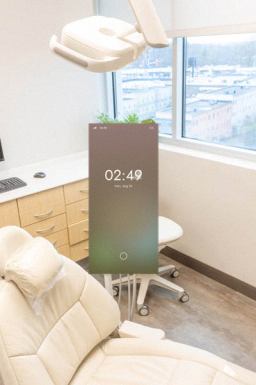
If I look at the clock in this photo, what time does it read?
2:49
